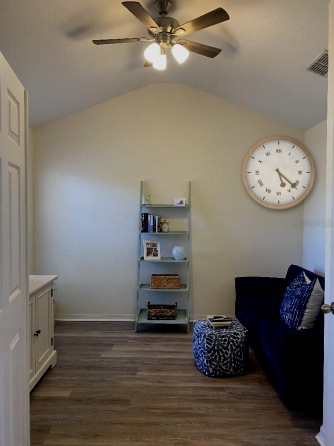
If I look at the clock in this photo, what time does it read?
5:22
